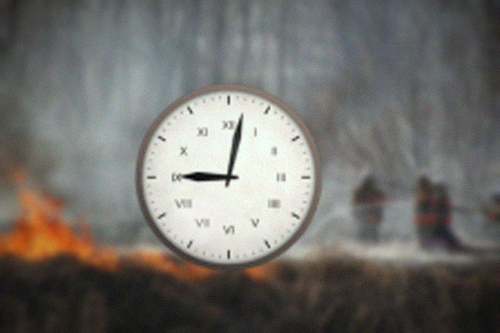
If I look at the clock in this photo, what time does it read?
9:02
